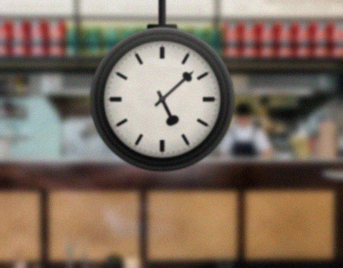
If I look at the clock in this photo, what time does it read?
5:08
